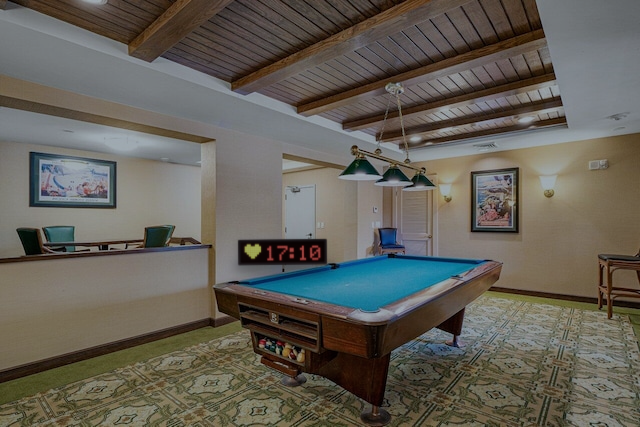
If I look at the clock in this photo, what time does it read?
17:10
